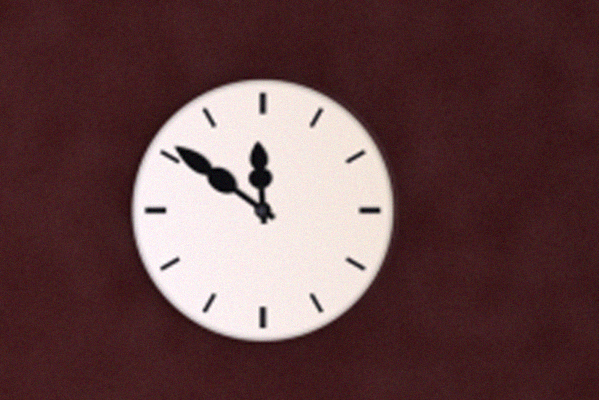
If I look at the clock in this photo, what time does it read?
11:51
